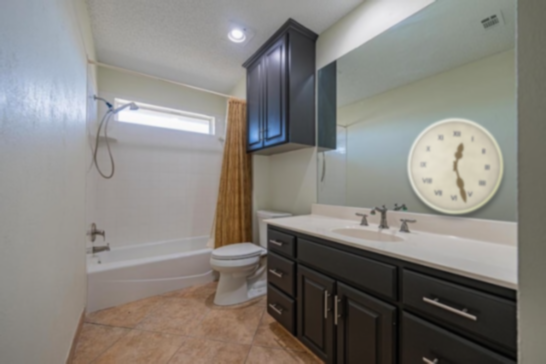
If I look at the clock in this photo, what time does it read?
12:27
